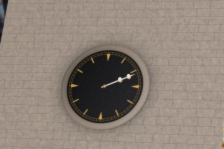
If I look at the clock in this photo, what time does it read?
2:11
